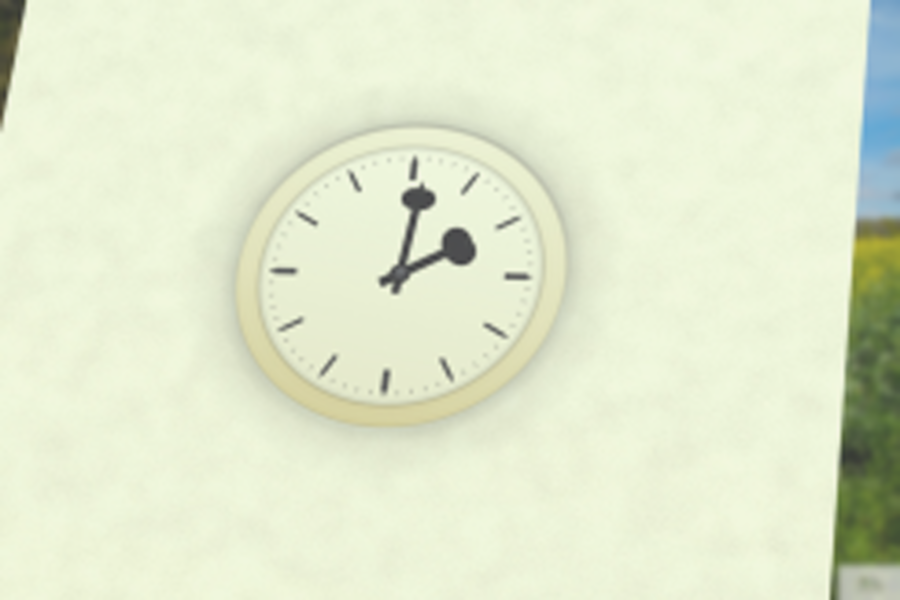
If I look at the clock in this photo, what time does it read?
2:01
